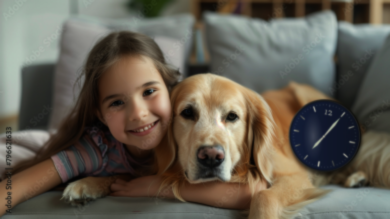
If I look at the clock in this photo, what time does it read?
7:05
